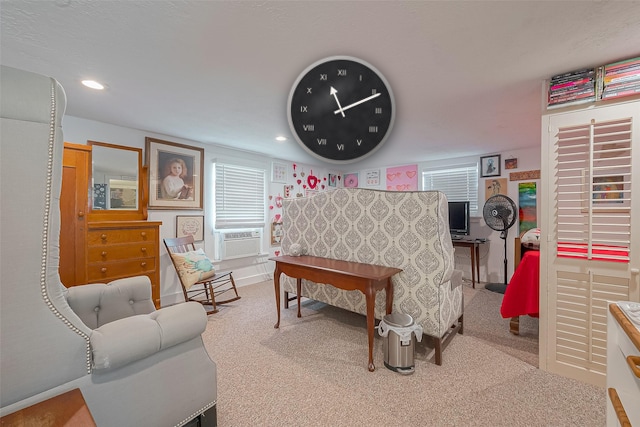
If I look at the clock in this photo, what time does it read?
11:11
